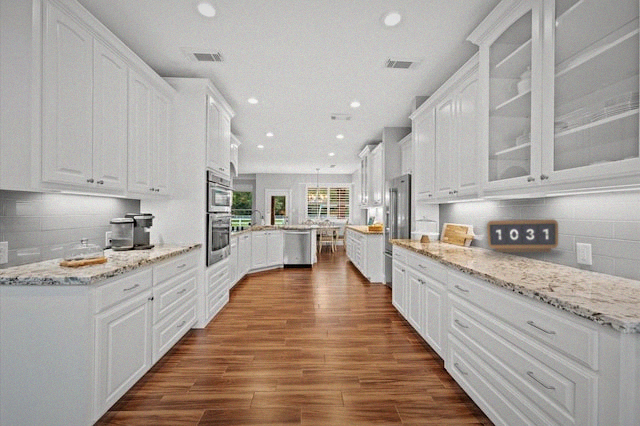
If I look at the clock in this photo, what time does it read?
10:31
